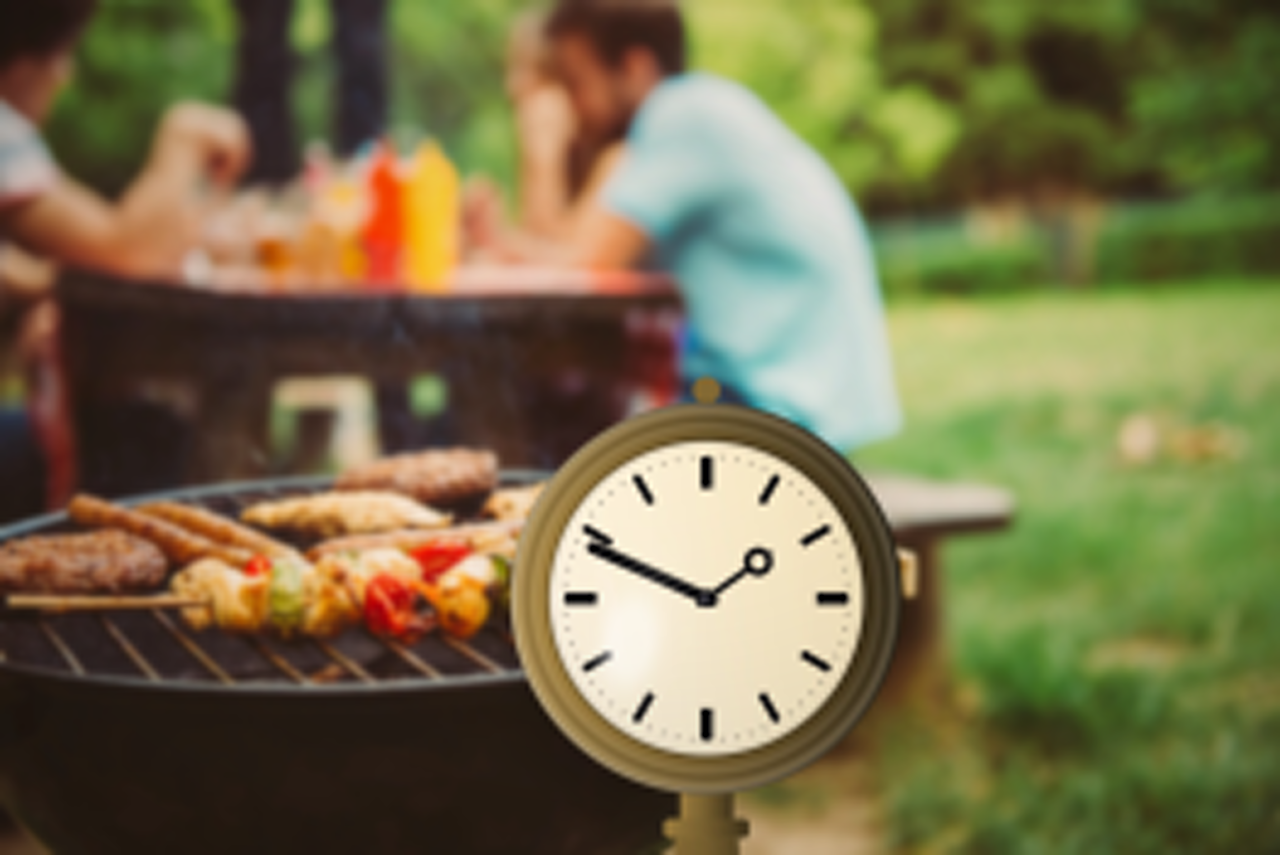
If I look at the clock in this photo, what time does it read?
1:49
